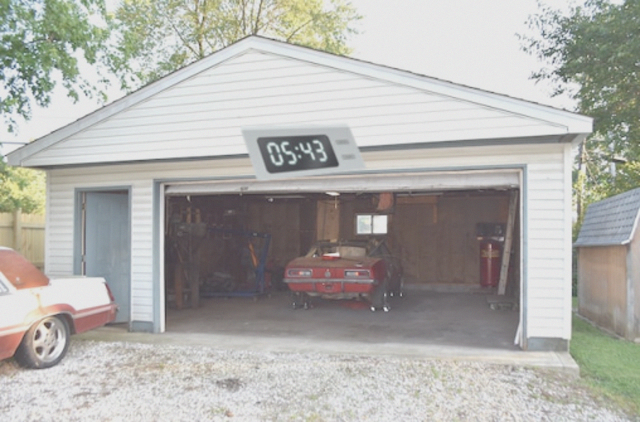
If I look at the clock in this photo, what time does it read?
5:43
